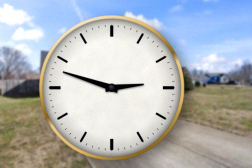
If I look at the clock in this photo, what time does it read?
2:48
